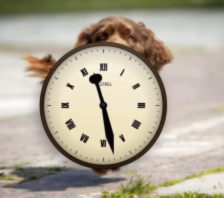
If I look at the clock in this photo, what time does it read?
11:28
